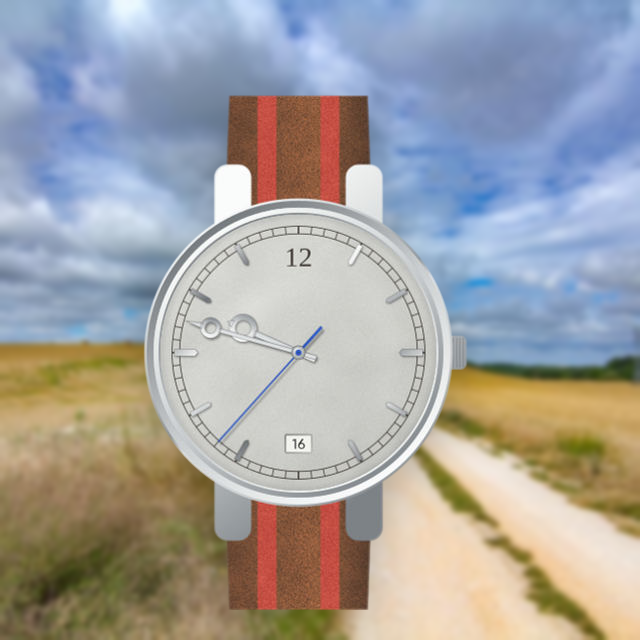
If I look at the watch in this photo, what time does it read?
9:47:37
